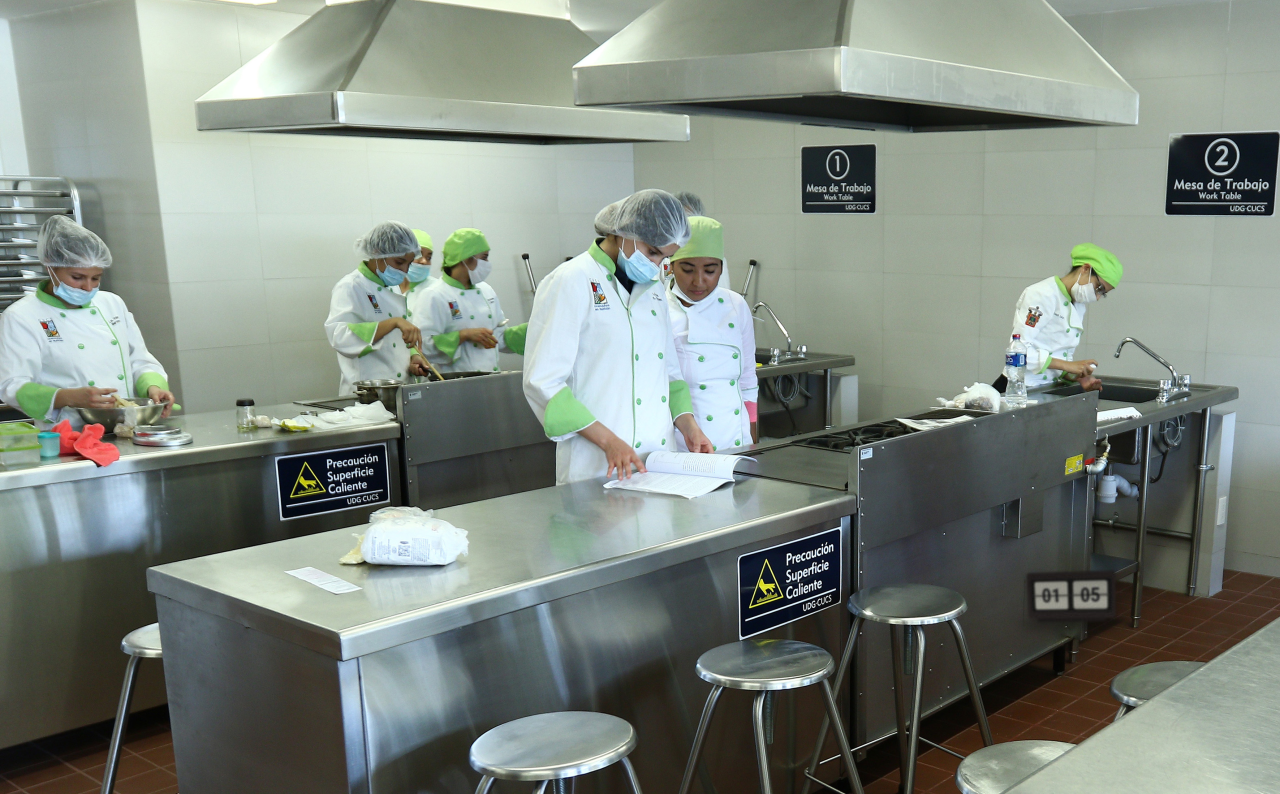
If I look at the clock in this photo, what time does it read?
1:05
